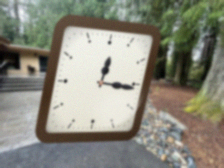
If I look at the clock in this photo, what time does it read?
12:16
